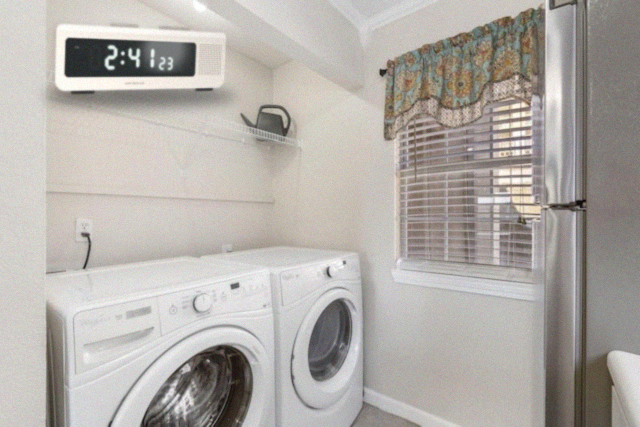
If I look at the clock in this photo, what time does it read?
2:41:23
